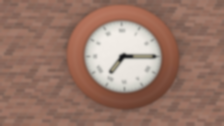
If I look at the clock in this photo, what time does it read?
7:15
